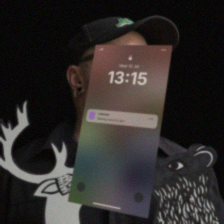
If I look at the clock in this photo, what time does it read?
13:15
